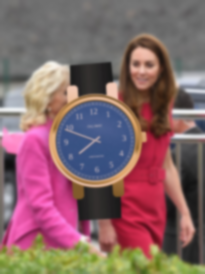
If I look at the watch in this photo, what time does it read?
7:49
